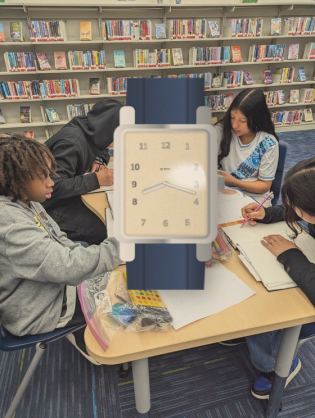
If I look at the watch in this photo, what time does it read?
8:18
